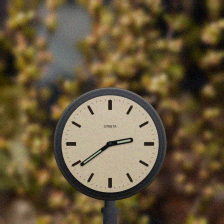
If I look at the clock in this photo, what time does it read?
2:39
